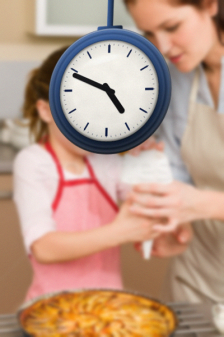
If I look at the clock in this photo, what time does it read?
4:49
